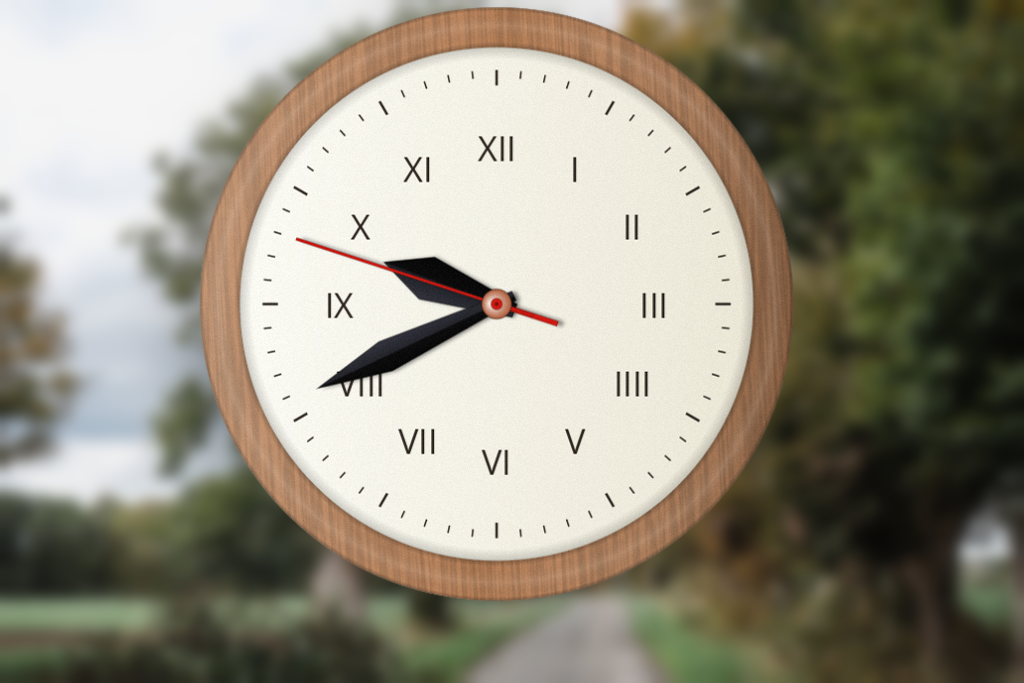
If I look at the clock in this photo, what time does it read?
9:40:48
